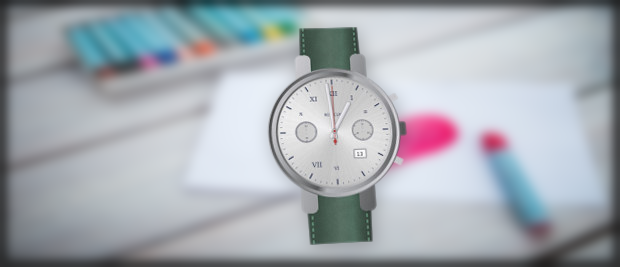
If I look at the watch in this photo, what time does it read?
12:59
